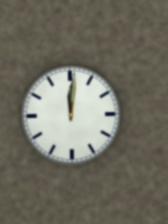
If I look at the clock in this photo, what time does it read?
12:01
